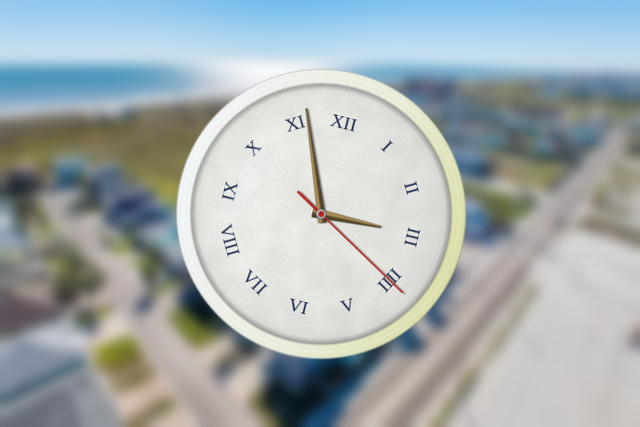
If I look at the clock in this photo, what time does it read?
2:56:20
